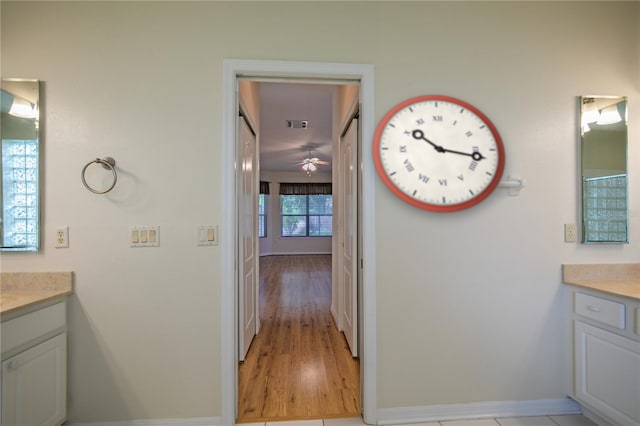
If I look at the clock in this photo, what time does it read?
10:17
